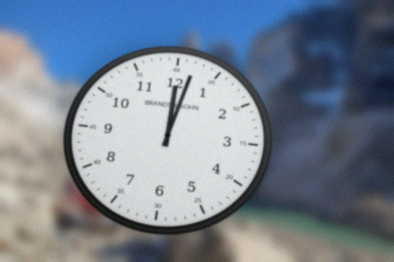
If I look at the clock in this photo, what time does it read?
12:02
